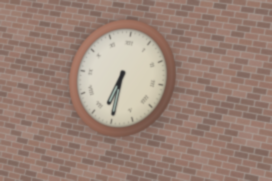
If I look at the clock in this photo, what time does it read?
6:30
